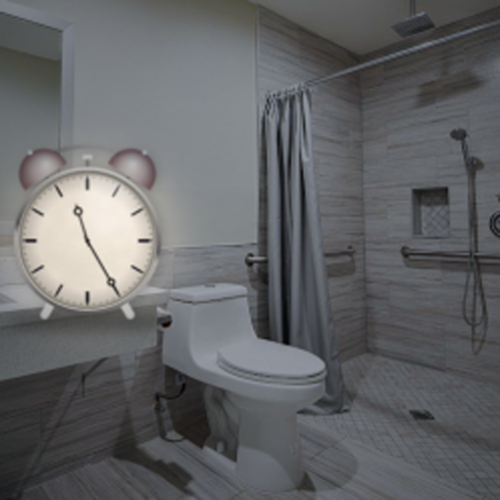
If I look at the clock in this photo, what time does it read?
11:25
